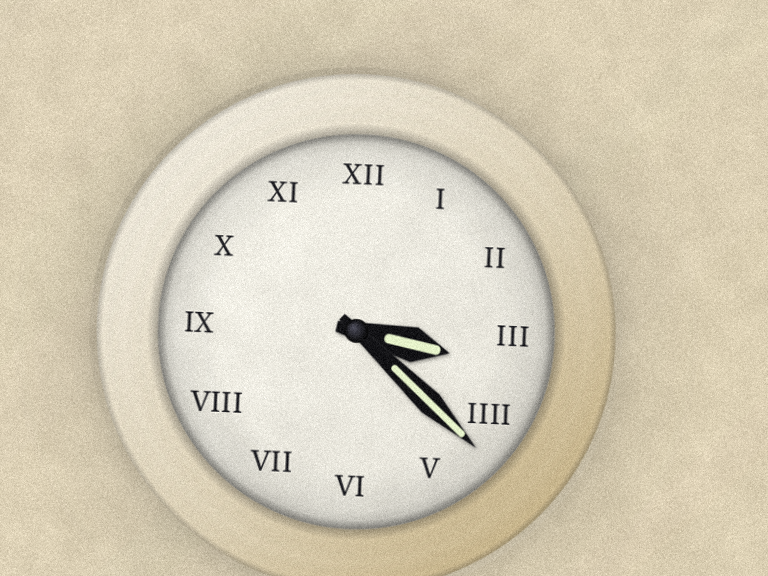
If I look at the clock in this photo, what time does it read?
3:22
